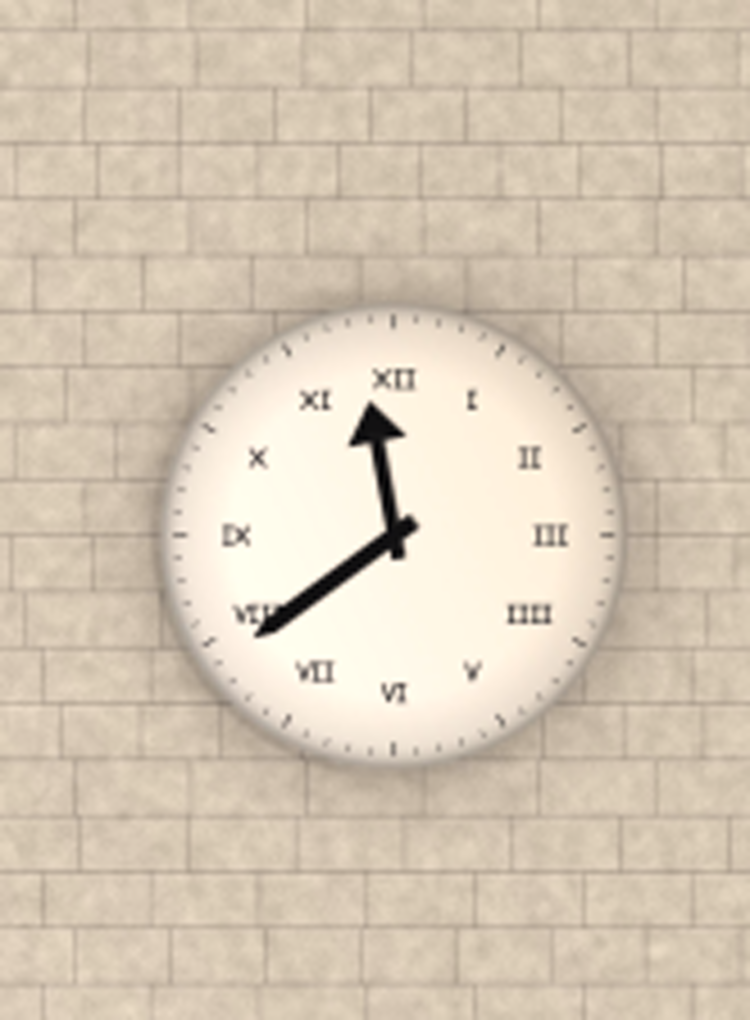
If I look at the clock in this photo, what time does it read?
11:39
